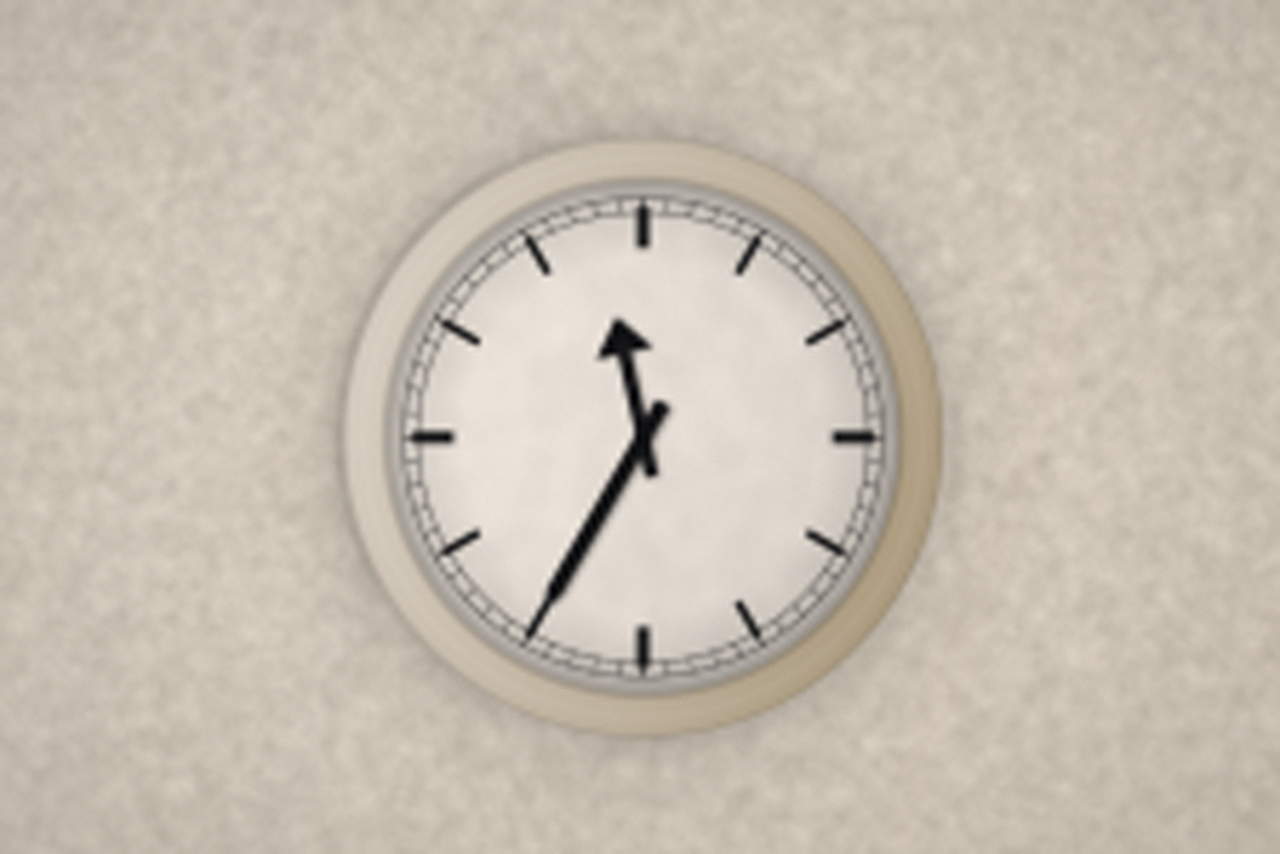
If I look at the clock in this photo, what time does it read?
11:35
